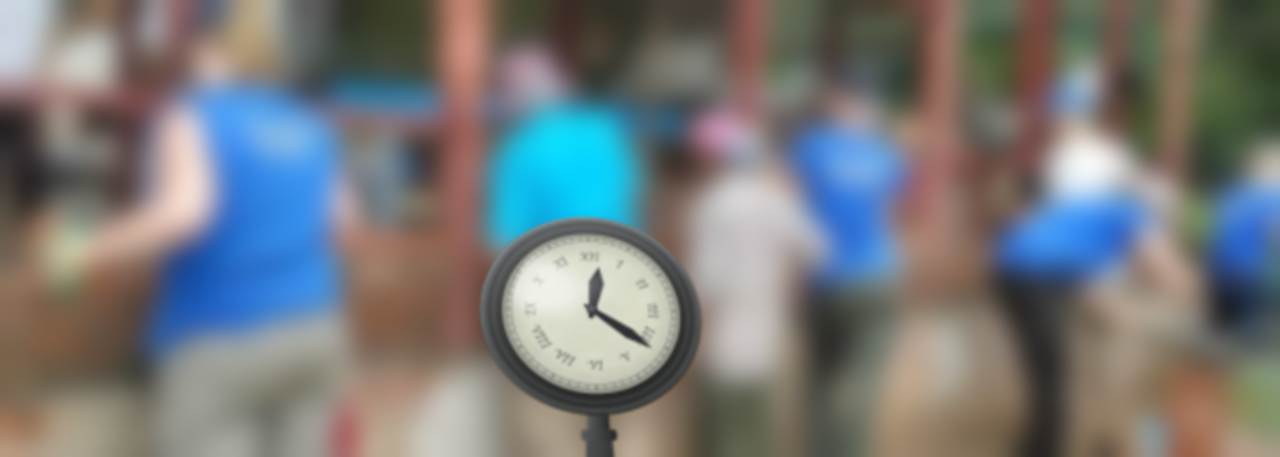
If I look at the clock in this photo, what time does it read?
12:21
